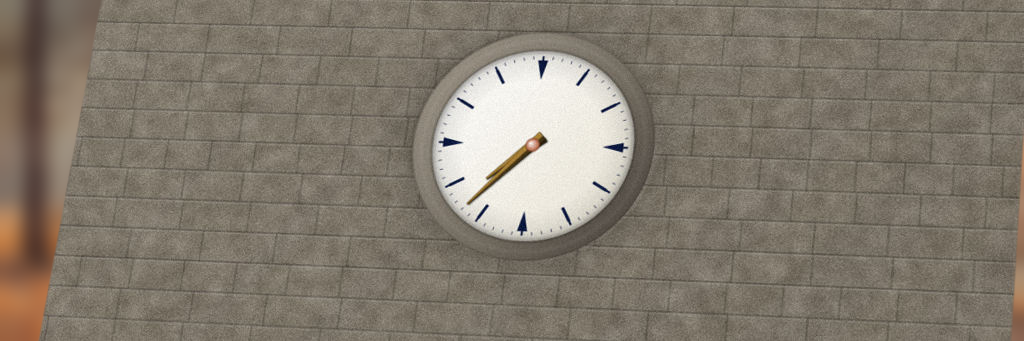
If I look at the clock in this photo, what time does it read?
7:37
